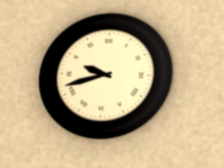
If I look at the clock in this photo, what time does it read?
9:42
